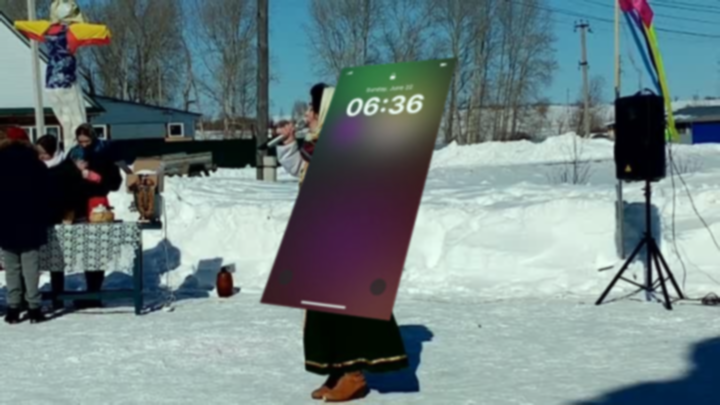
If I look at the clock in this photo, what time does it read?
6:36
